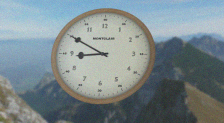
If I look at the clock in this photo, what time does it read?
8:50
